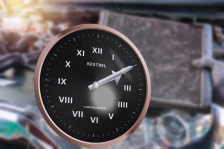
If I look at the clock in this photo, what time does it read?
2:10
